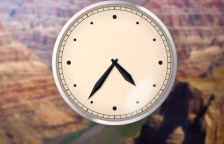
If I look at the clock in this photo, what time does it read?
4:36
